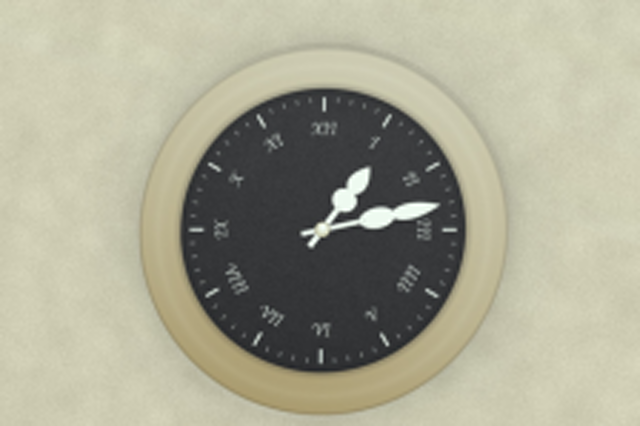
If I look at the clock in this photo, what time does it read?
1:13
